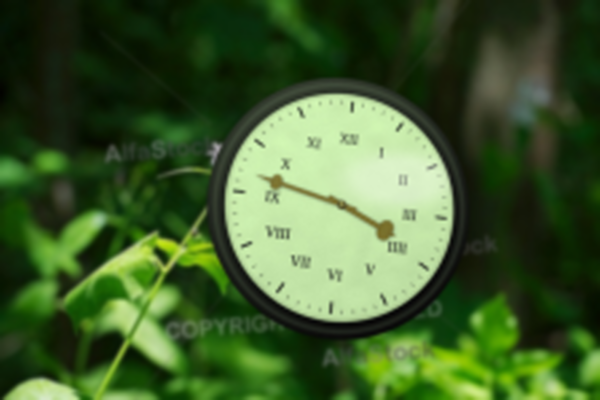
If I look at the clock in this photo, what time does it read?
3:47
